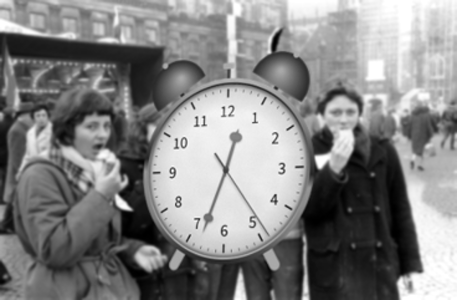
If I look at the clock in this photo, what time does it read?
12:33:24
